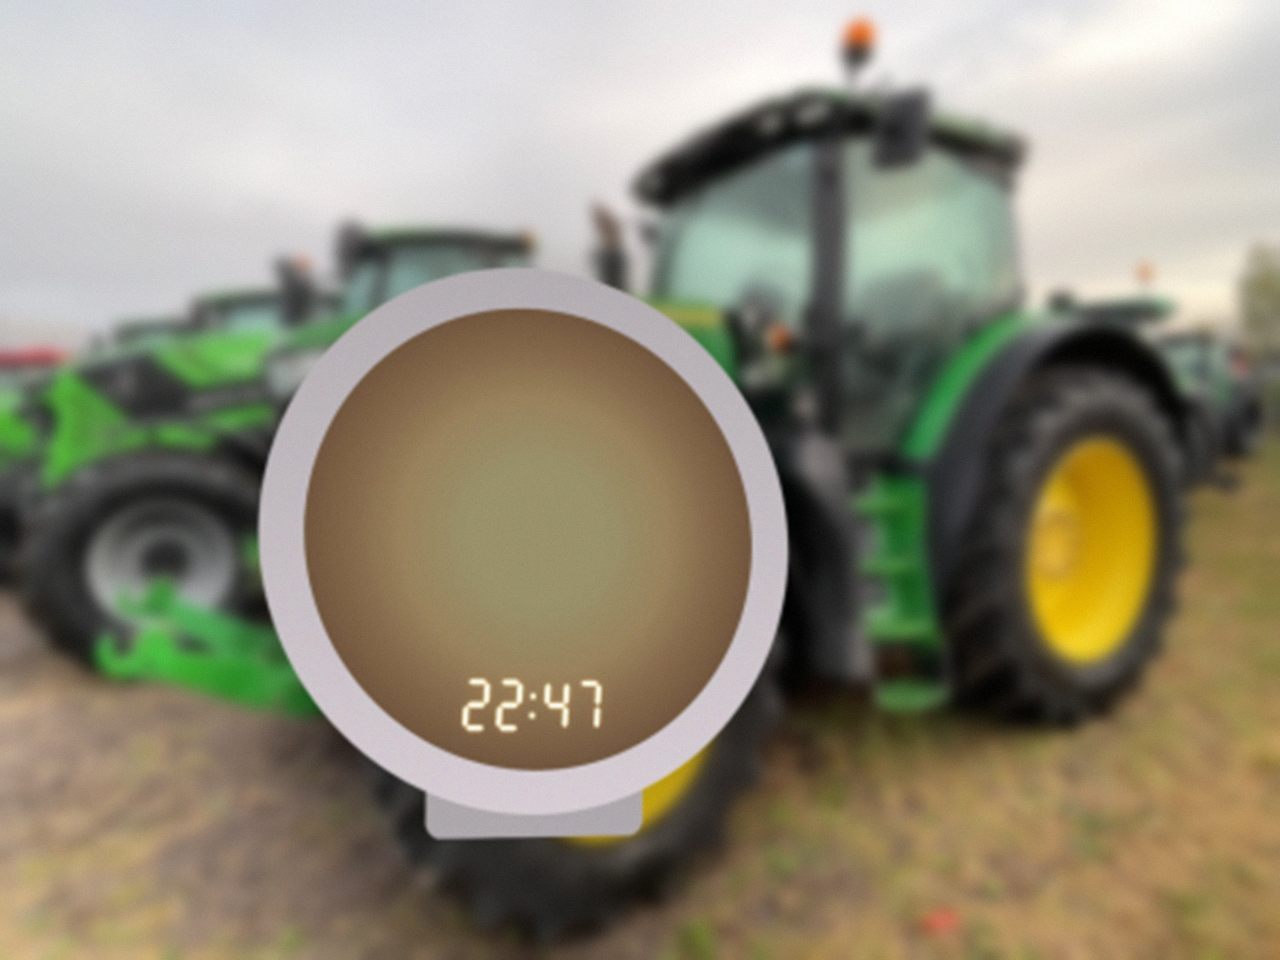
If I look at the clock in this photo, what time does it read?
22:47
